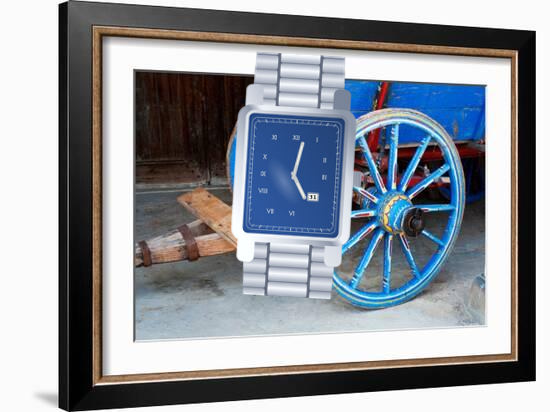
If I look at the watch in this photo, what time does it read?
5:02
